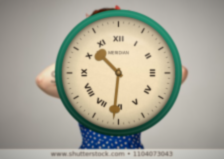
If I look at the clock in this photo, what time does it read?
10:31
